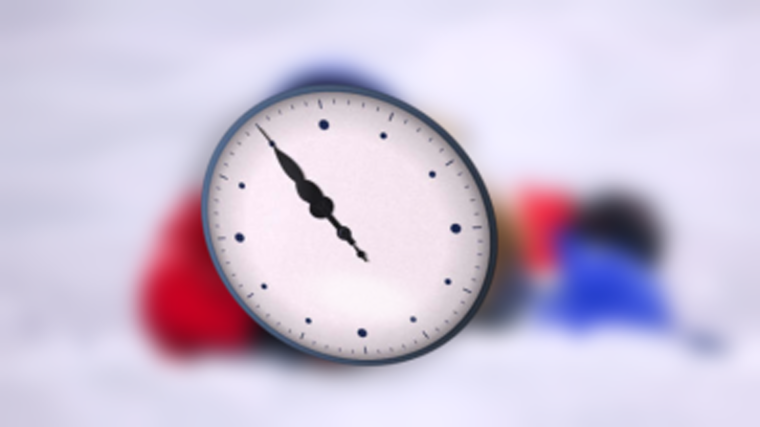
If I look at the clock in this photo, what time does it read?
10:54:55
